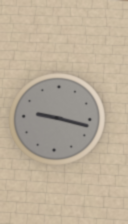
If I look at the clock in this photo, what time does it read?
9:17
